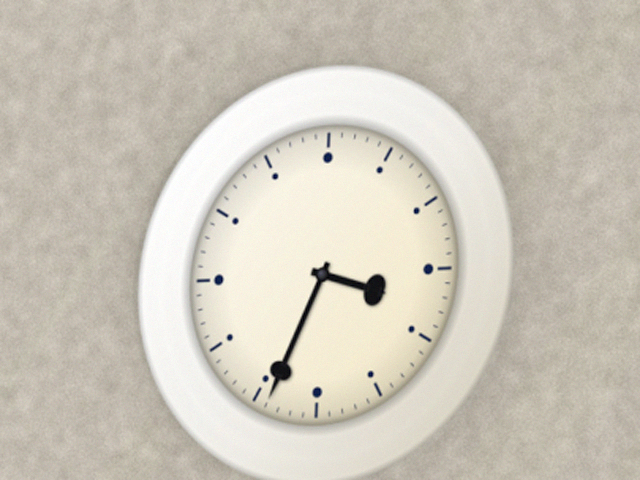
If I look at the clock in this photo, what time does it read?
3:34
